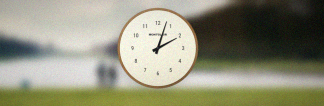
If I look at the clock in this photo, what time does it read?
2:03
